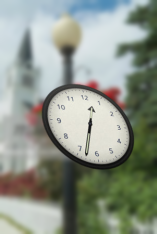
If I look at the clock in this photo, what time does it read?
12:33
